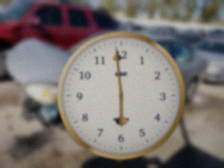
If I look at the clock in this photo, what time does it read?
5:59
